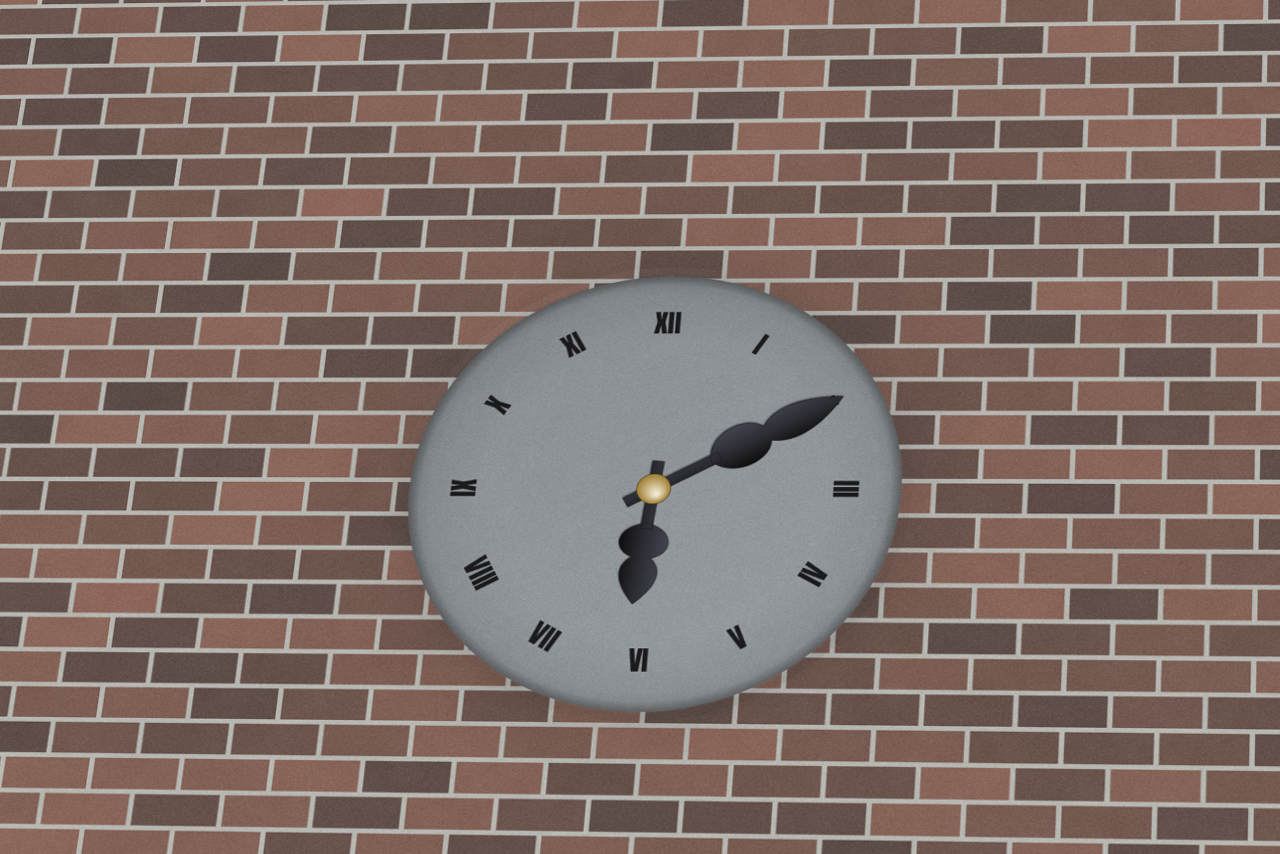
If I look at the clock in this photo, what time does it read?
6:10
